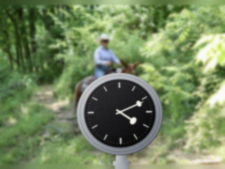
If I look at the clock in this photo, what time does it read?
4:11
